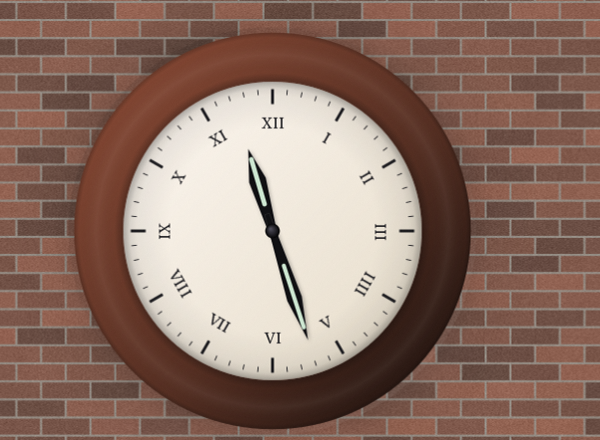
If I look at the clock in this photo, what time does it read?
11:27
